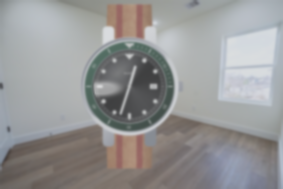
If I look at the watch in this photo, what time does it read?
12:33
